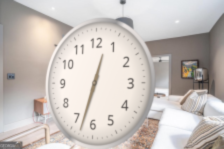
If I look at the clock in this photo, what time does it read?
12:33
